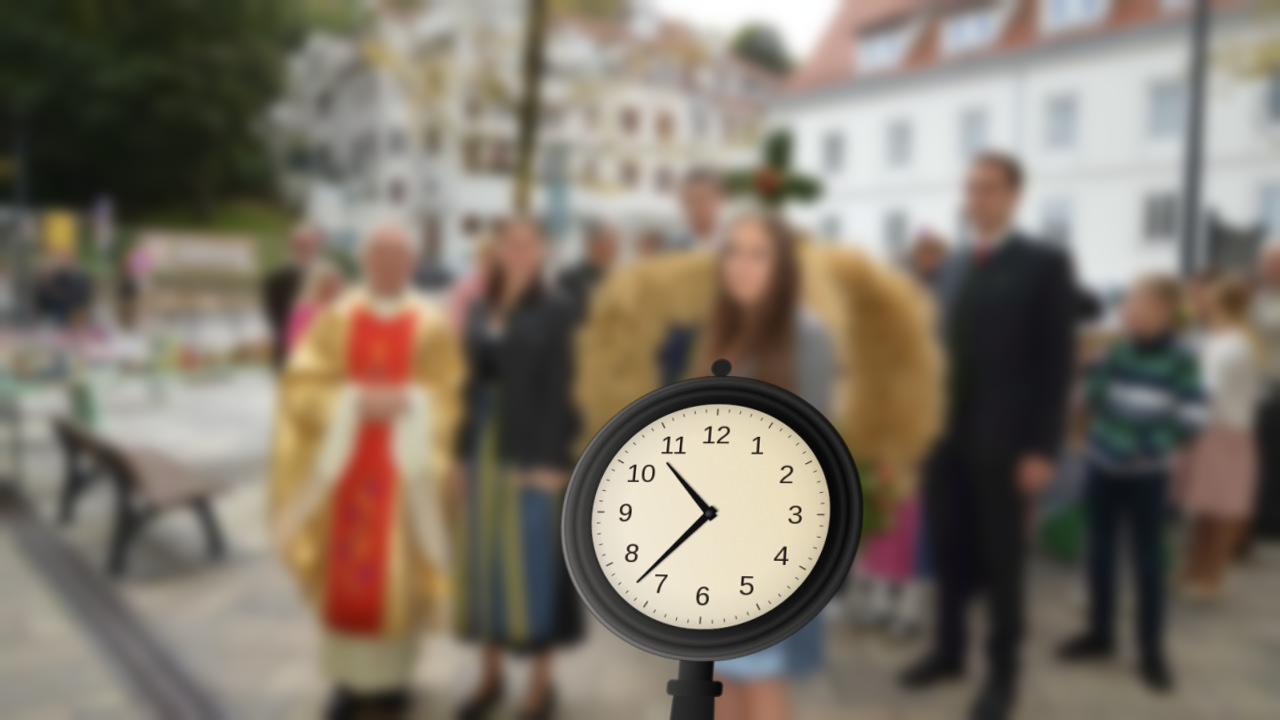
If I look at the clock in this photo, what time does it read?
10:37
